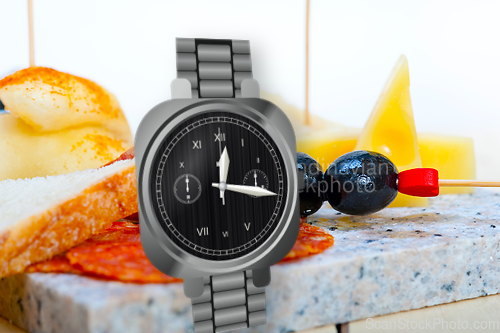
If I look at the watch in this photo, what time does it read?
12:17
